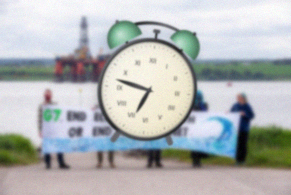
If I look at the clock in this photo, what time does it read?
6:47
